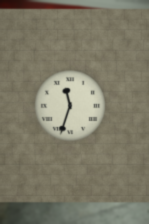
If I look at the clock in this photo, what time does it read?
11:33
